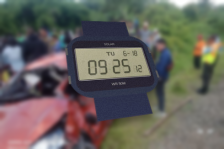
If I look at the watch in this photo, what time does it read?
9:25:12
